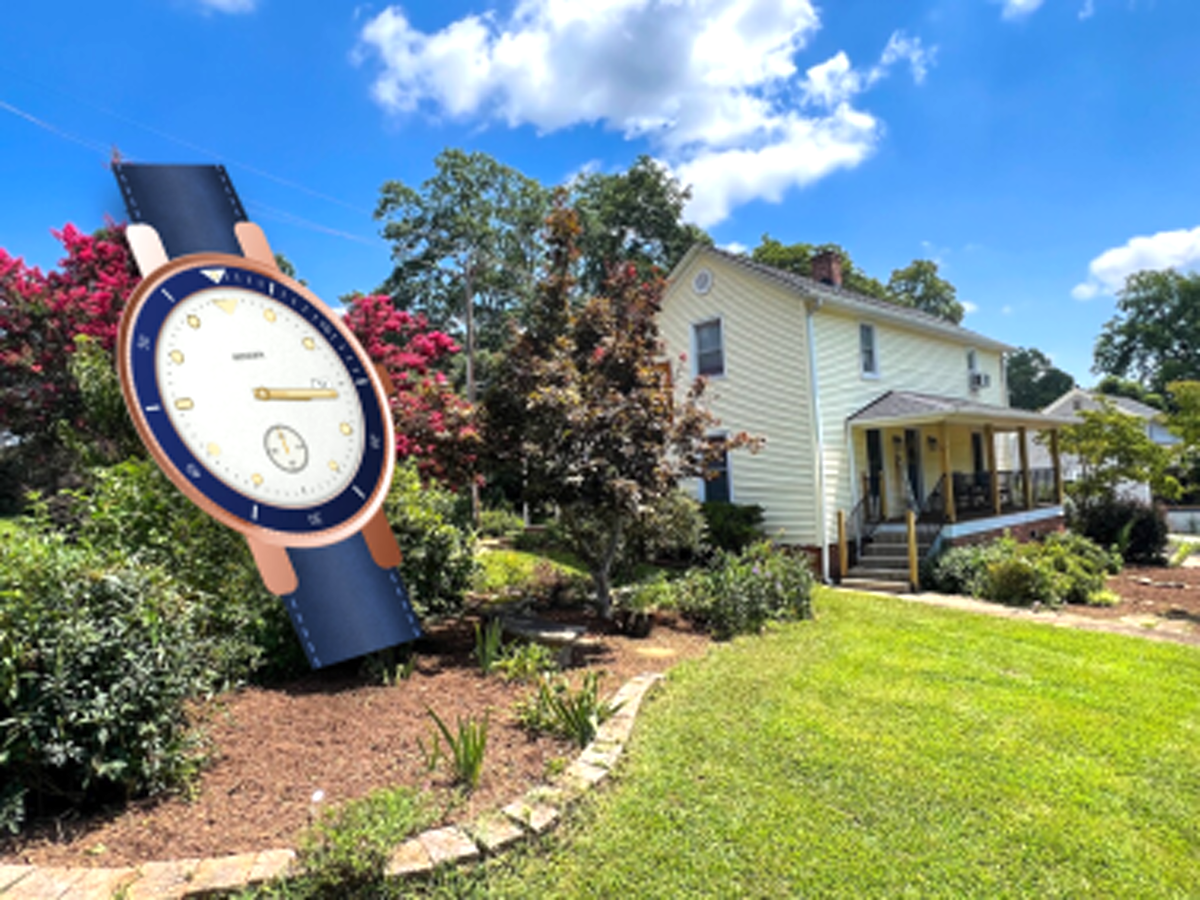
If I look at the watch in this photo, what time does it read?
3:16
